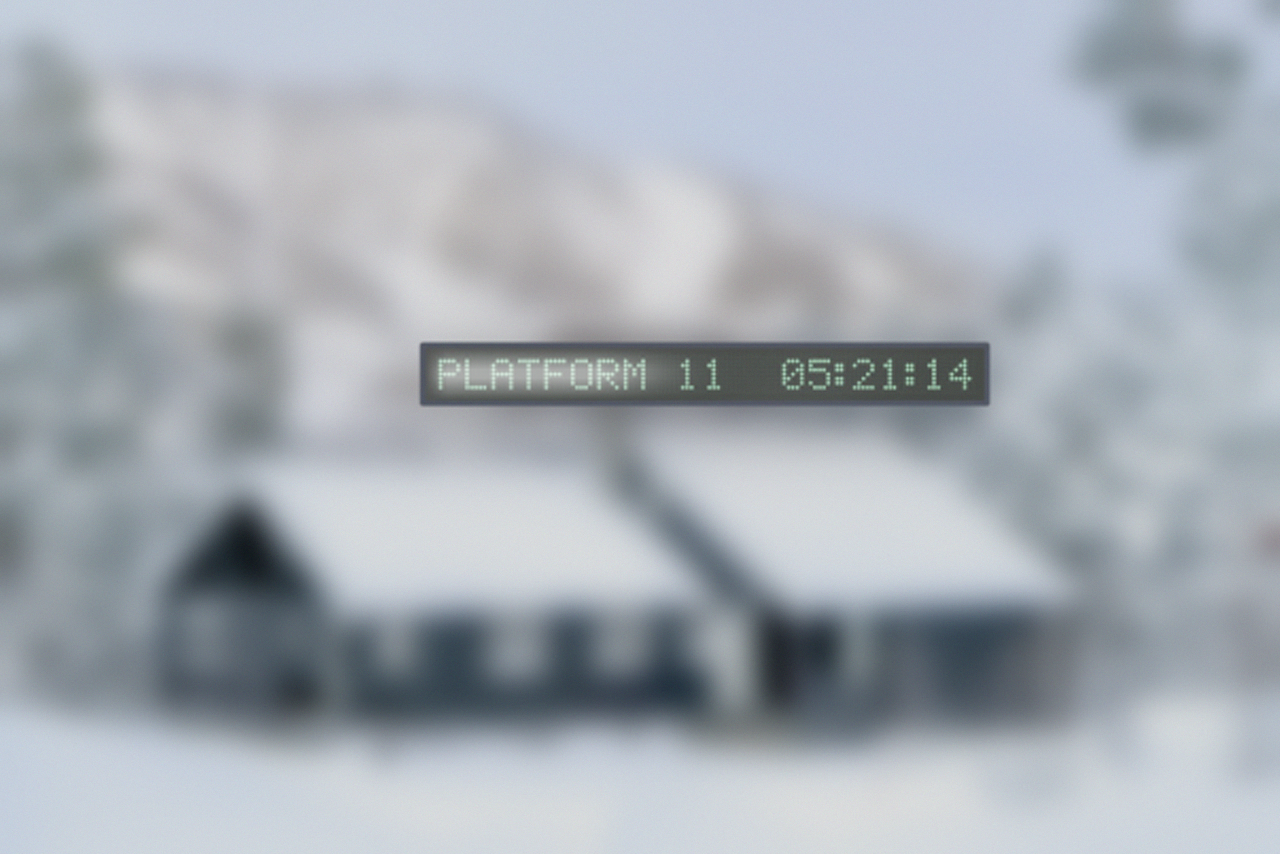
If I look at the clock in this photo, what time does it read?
5:21:14
